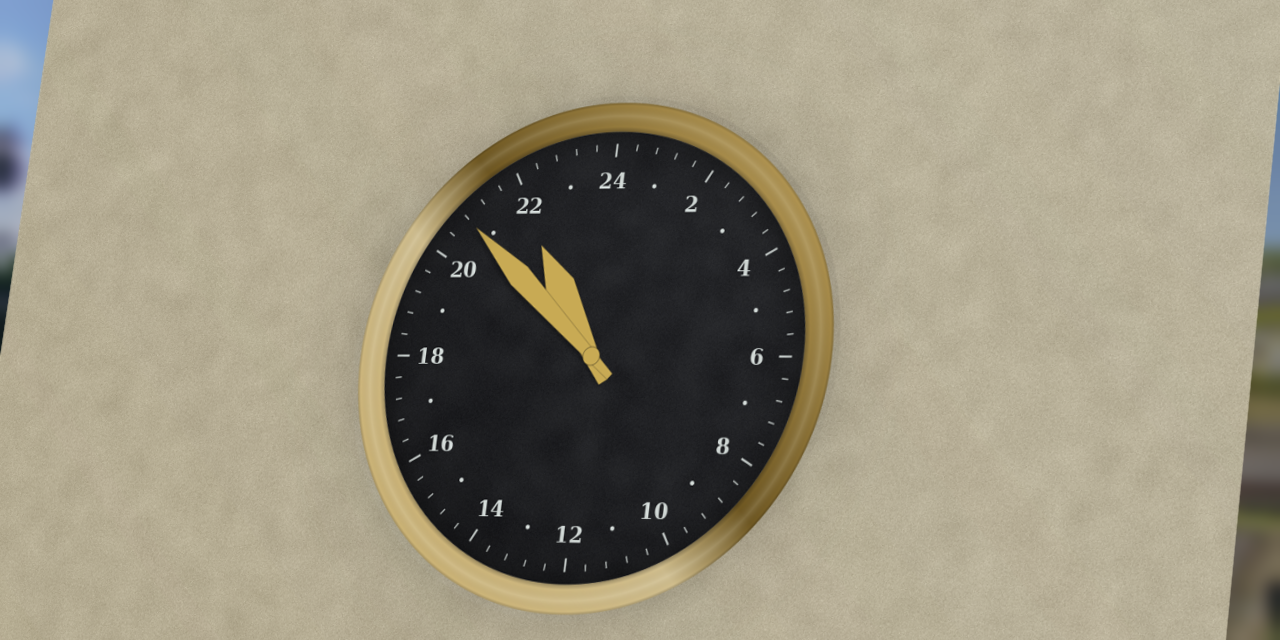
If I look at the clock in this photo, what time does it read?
21:52
